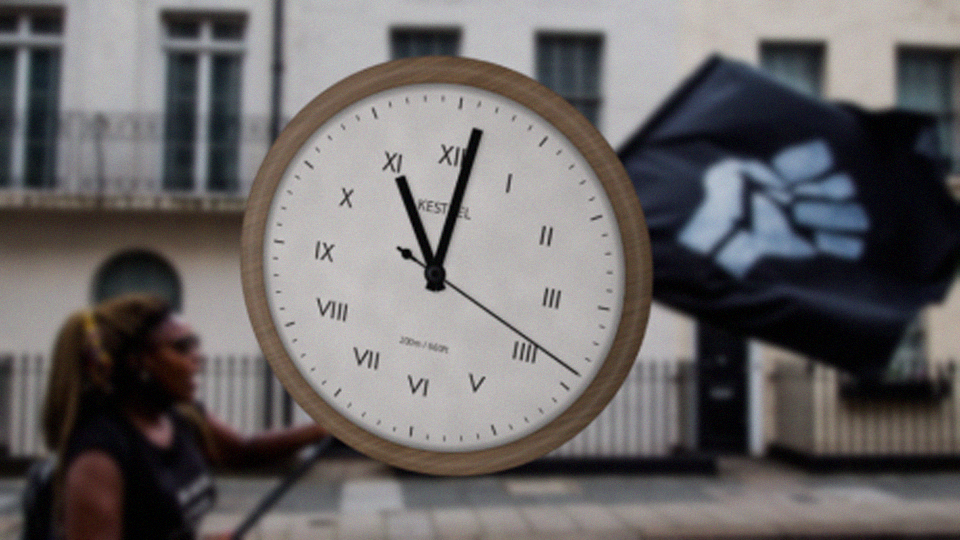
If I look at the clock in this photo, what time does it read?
11:01:19
